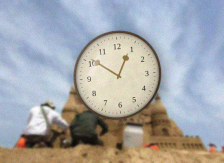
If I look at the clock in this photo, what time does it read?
12:51
